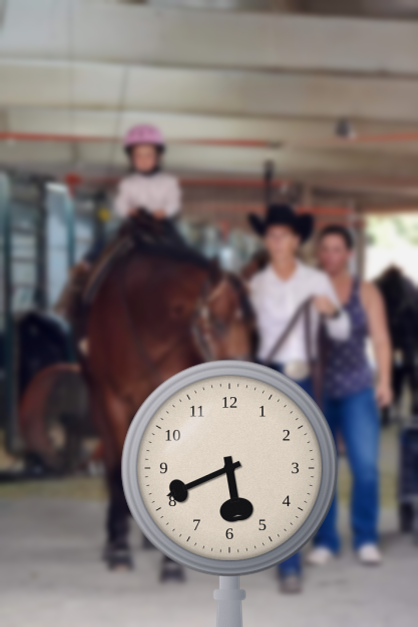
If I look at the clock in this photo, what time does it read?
5:41
